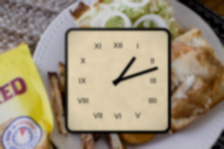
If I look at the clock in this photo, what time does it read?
1:12
